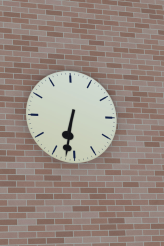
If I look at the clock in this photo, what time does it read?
6:32
